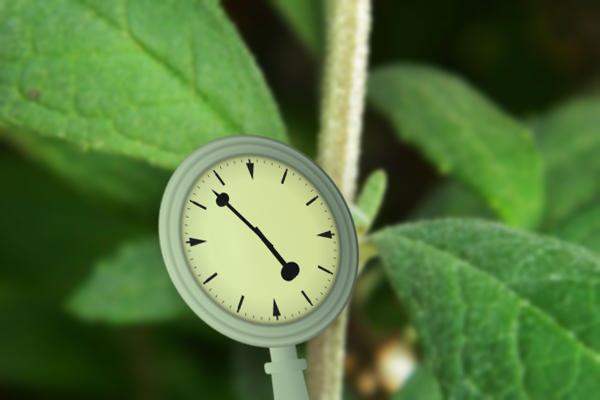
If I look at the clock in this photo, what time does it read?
4:53
